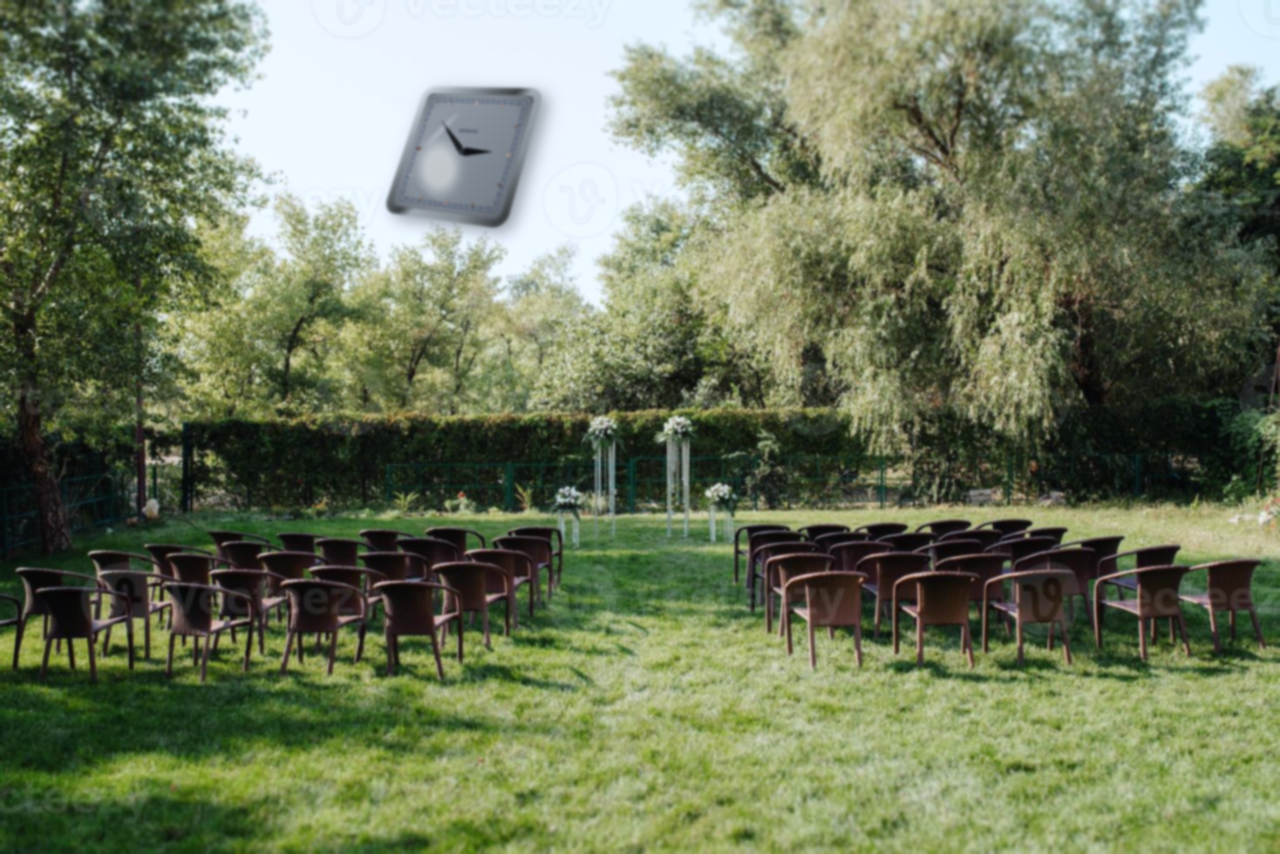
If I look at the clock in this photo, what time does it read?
2:52
